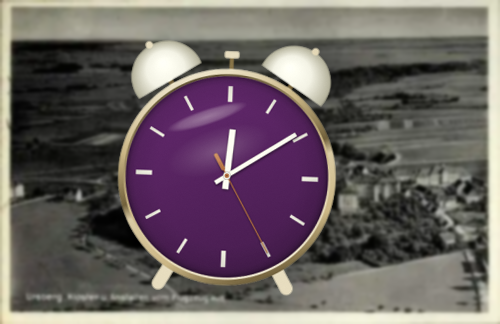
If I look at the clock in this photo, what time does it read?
12:09:25
